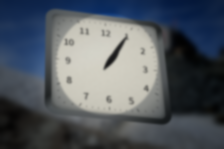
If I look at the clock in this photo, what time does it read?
1:05
